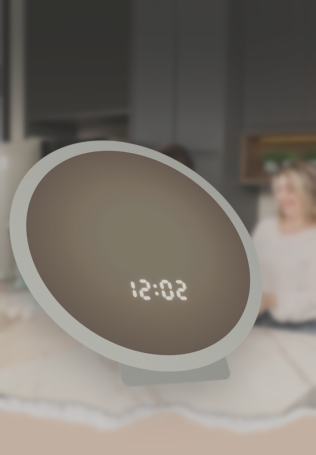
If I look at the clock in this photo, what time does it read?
12:02
